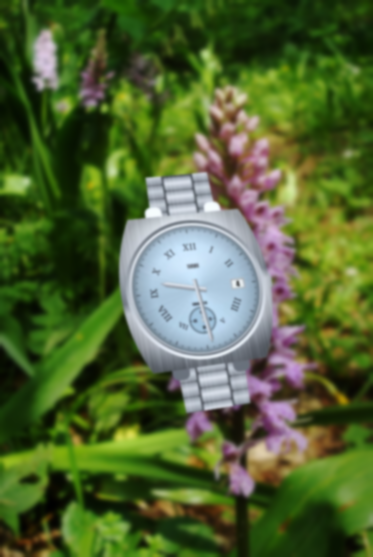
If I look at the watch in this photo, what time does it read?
9:29
